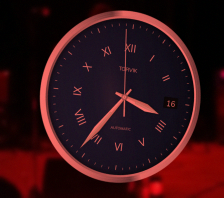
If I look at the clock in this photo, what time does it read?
3:35:59
